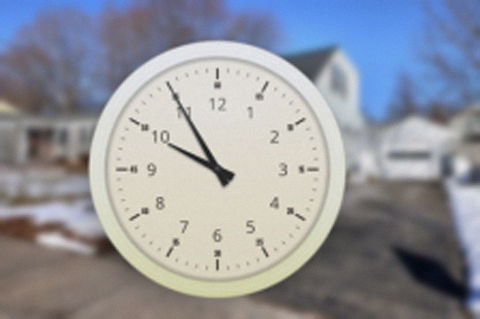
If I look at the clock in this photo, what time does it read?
9:55
